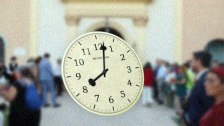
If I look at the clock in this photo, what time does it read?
8:02
